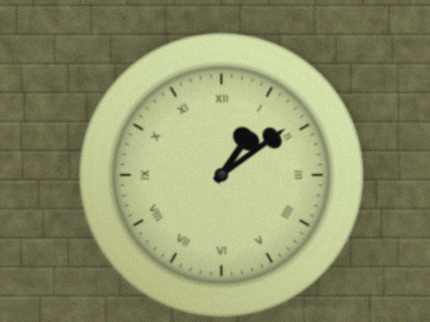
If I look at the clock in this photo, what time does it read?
1:09
